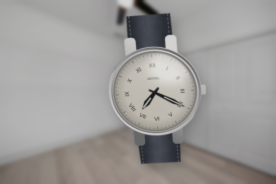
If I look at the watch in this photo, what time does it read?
7:20
